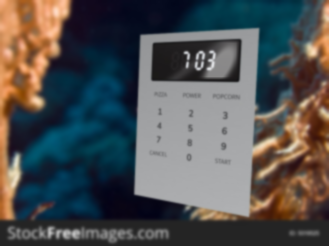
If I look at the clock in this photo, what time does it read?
7:03
